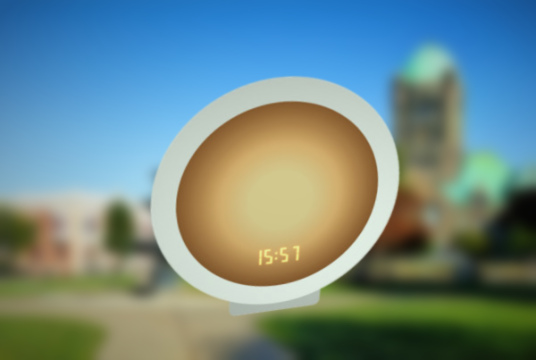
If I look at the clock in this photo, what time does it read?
15:57
